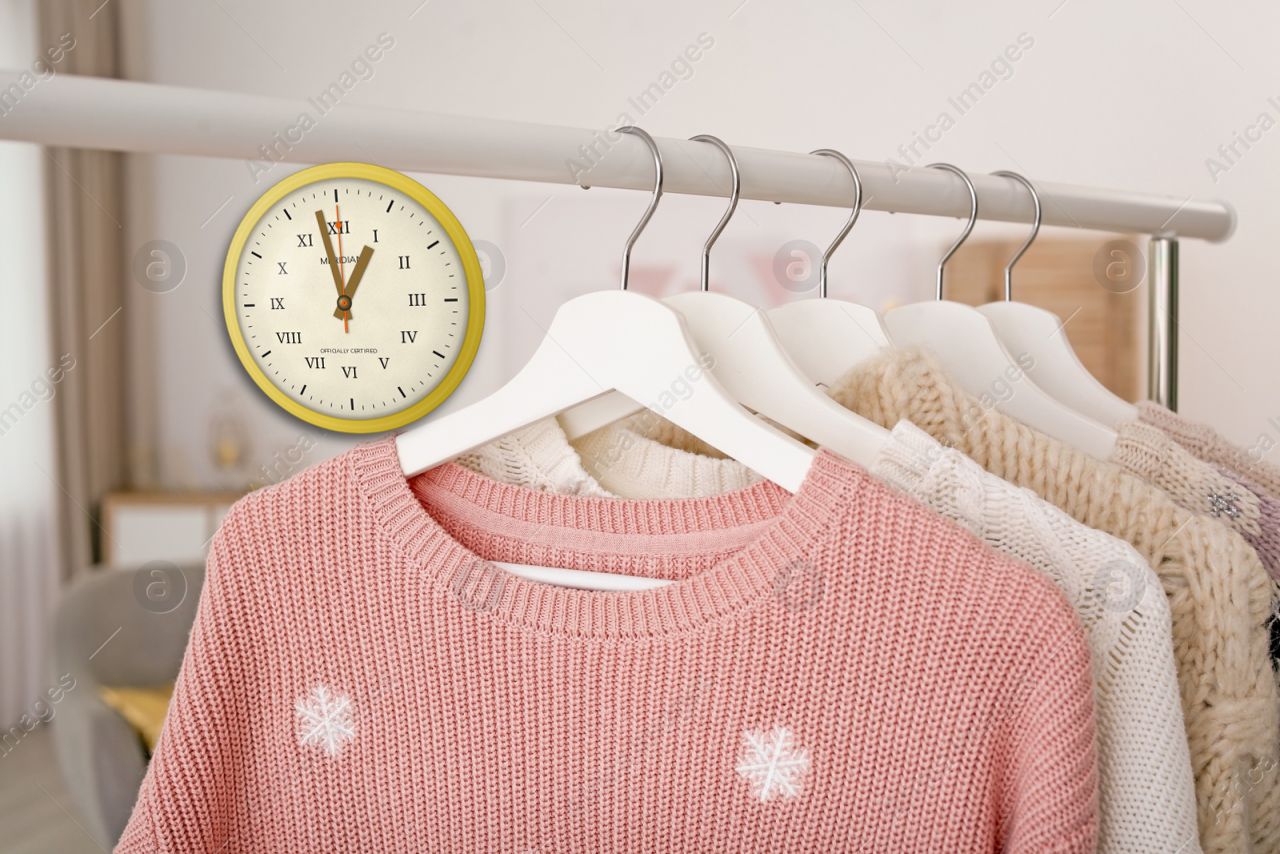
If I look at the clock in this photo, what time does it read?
12:58:00
